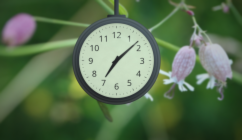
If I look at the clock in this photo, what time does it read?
7:08
